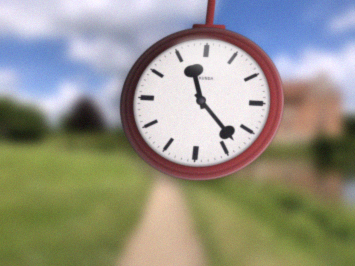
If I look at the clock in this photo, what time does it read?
11:23
